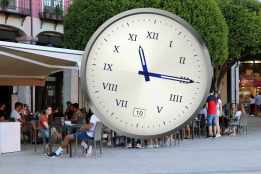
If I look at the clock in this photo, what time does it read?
11:15
